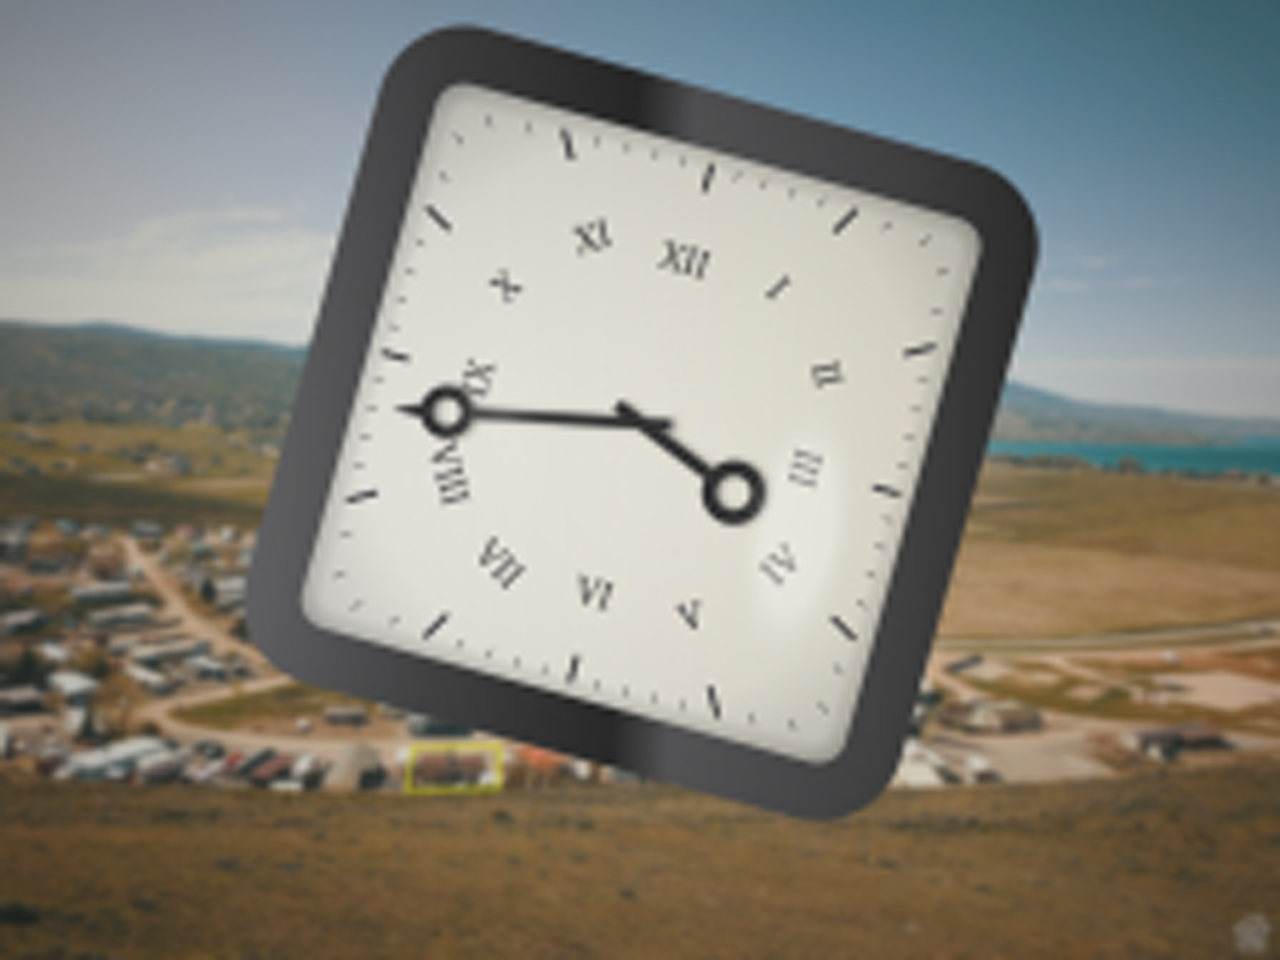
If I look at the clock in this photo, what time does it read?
3:43
